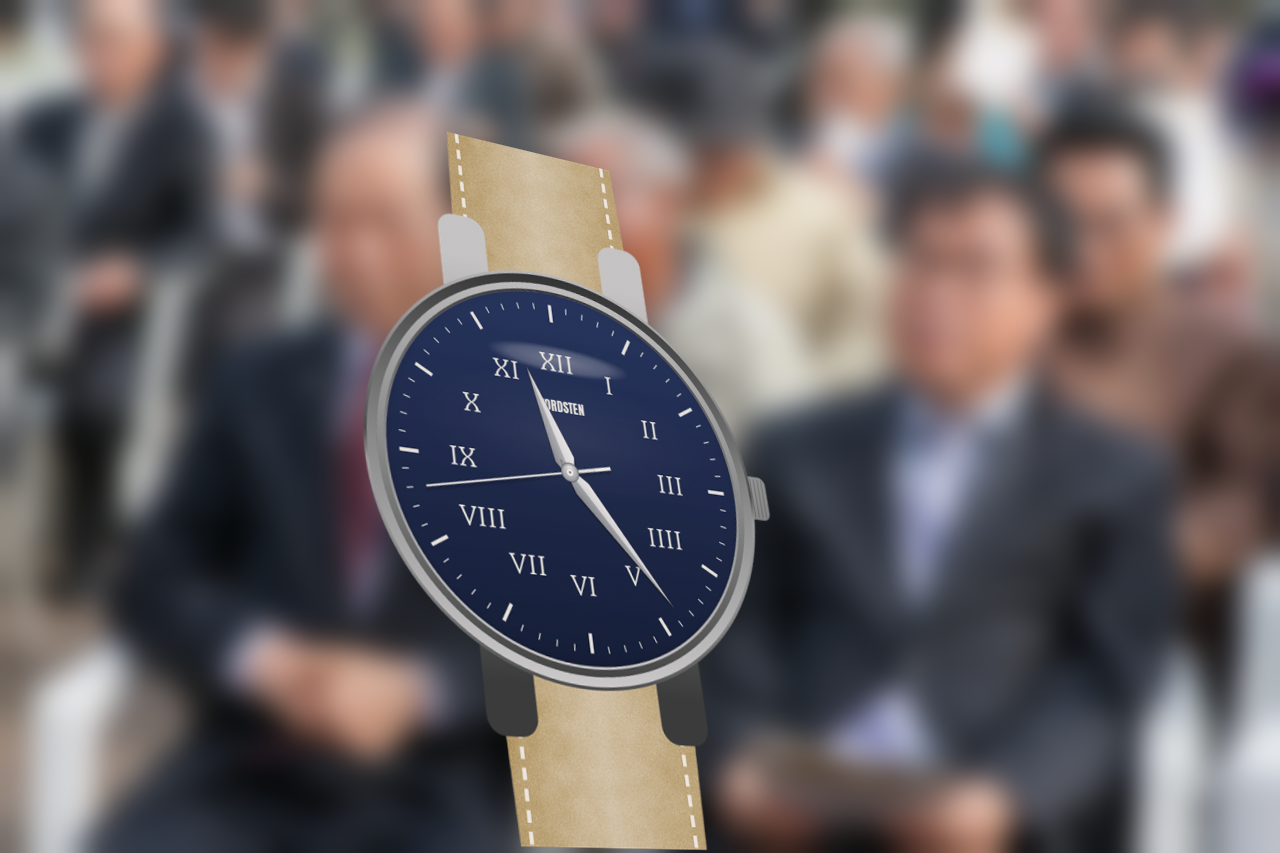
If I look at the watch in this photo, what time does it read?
11:23:43
